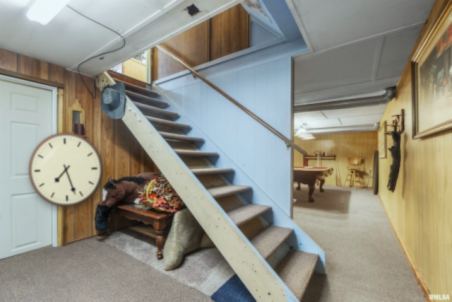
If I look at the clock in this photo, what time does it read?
7:27
